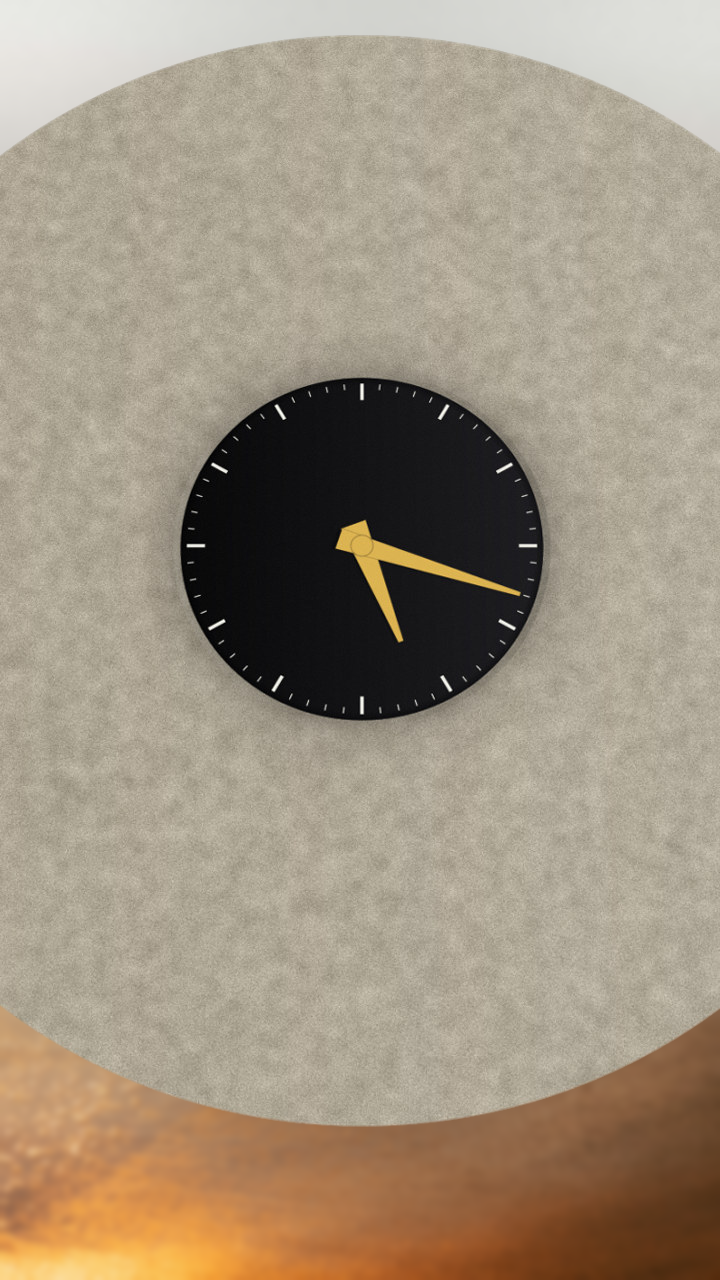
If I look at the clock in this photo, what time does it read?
5:18
